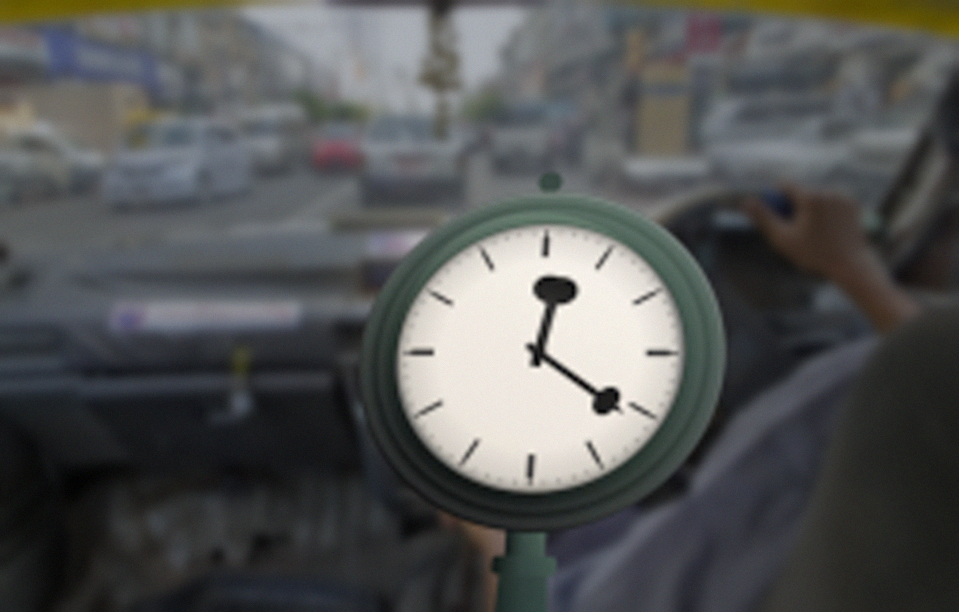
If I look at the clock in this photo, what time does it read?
12:21
